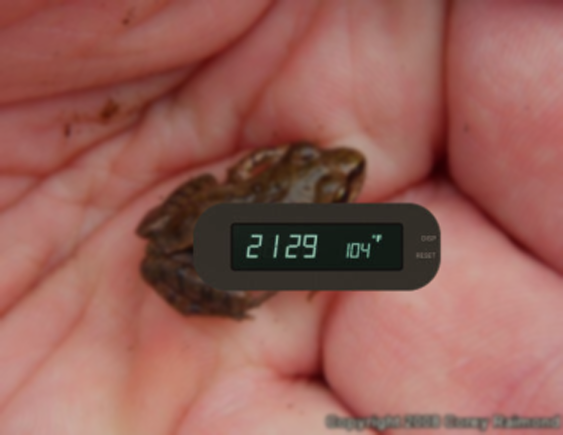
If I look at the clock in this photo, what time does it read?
21:29
